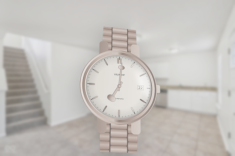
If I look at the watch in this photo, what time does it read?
7:01
